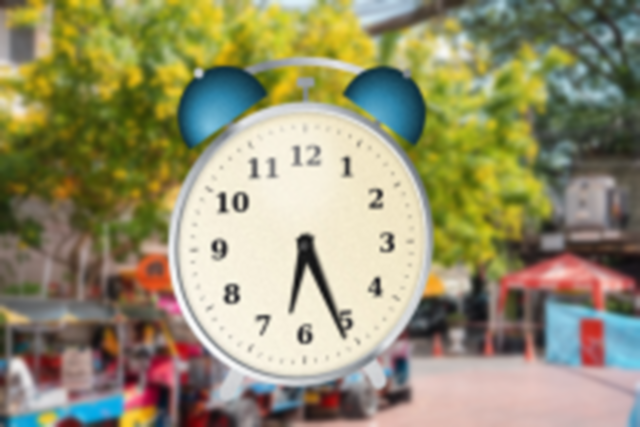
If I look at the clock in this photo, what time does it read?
6:26
